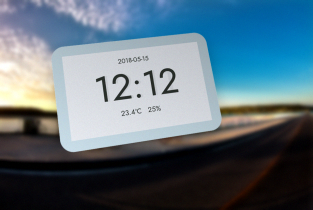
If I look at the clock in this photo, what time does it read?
12:12
